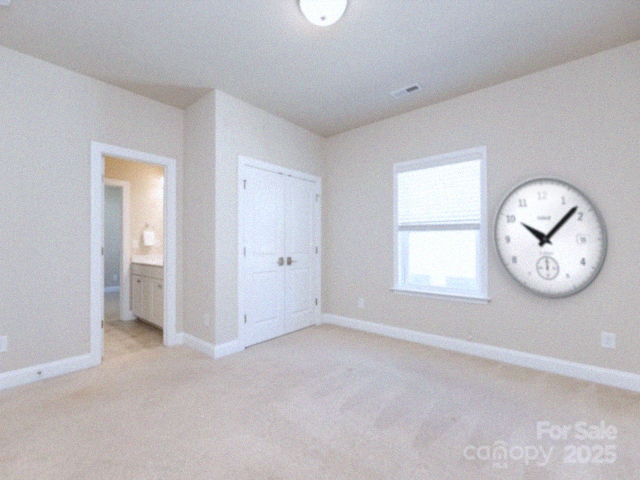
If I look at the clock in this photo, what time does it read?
10:08
